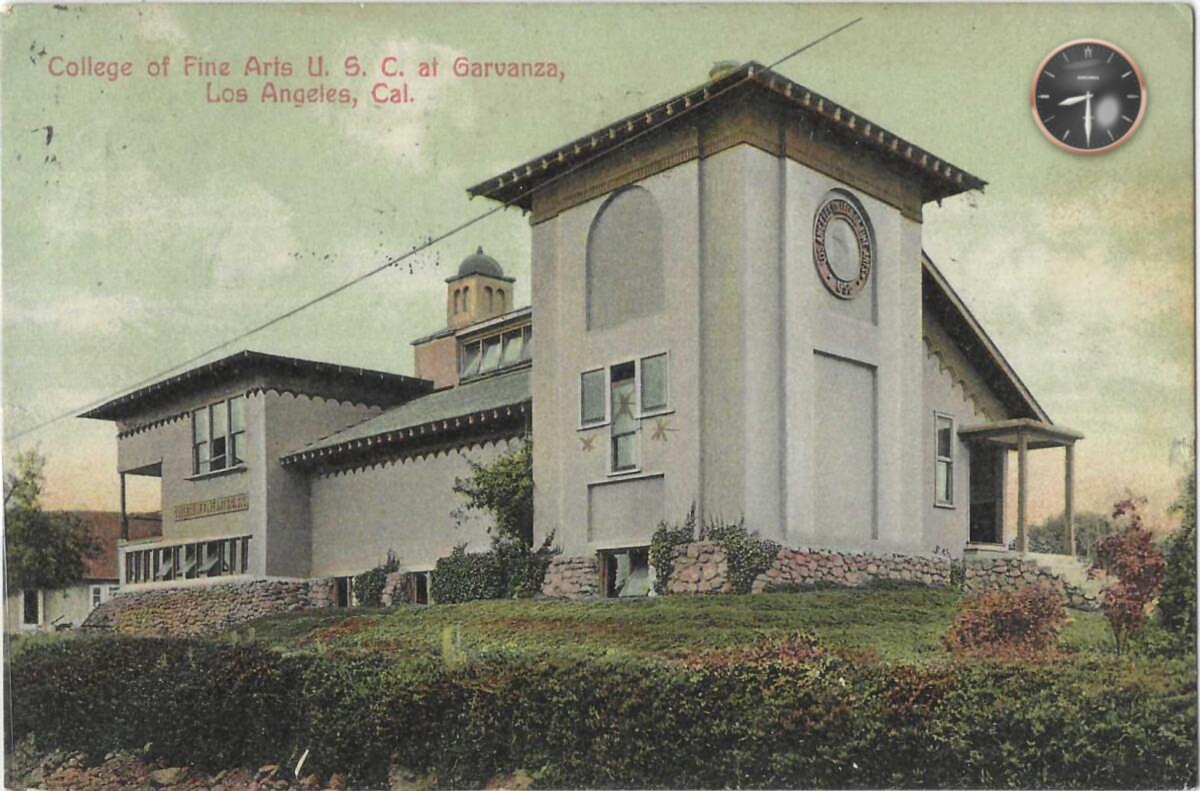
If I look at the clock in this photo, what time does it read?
8:30
